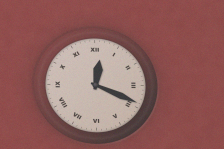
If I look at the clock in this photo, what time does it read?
12:19
